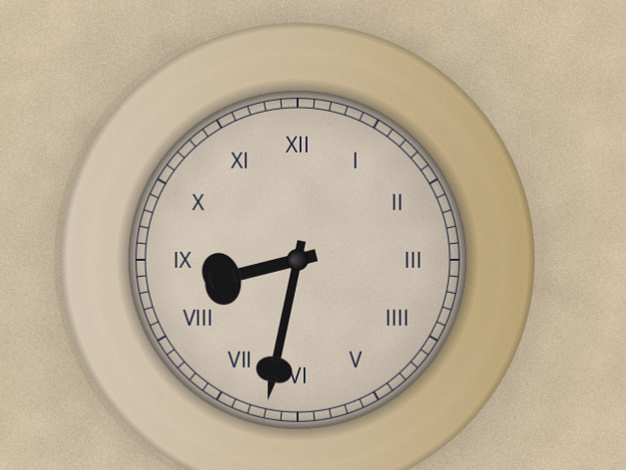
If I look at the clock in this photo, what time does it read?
8:32
